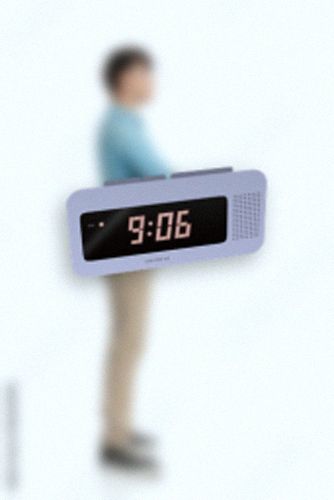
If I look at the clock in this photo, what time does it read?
9:06
